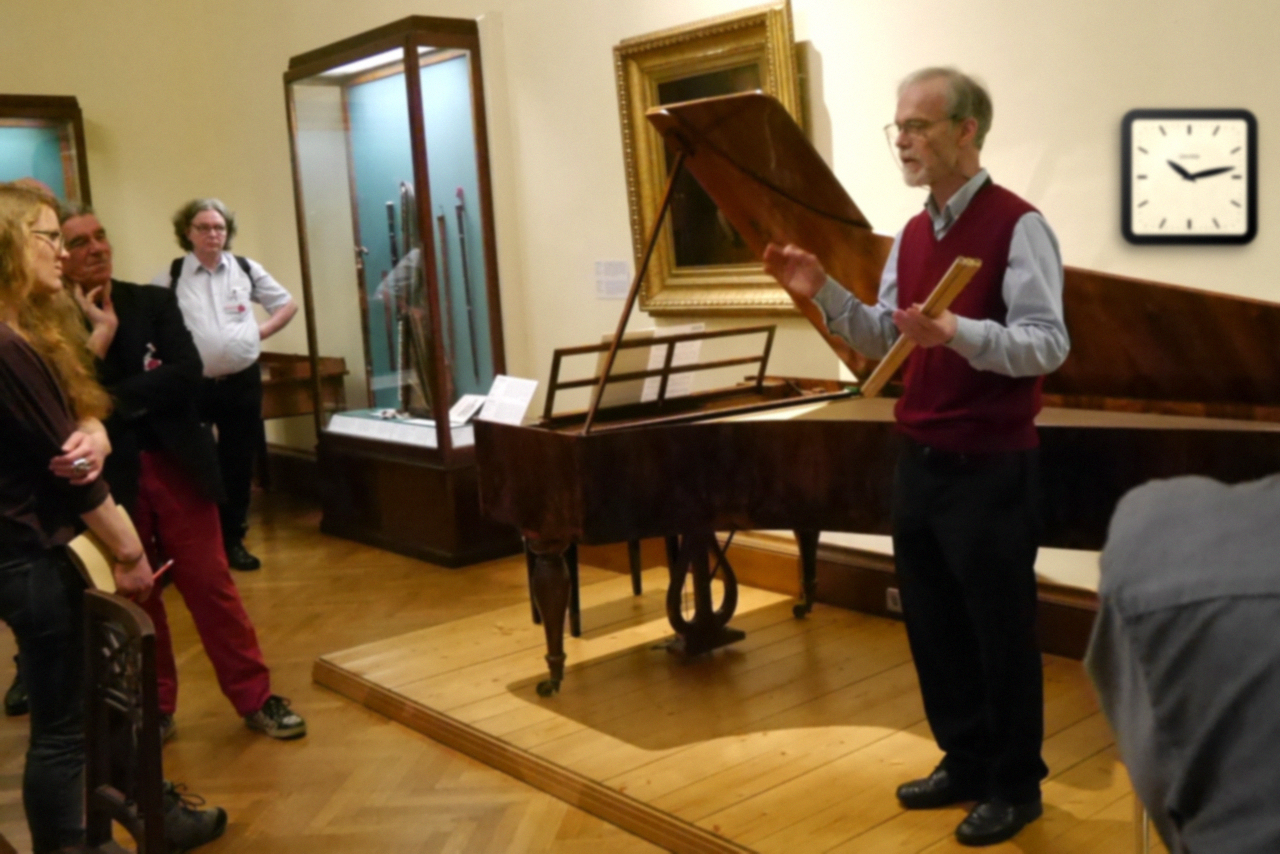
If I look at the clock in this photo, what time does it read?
10:13
